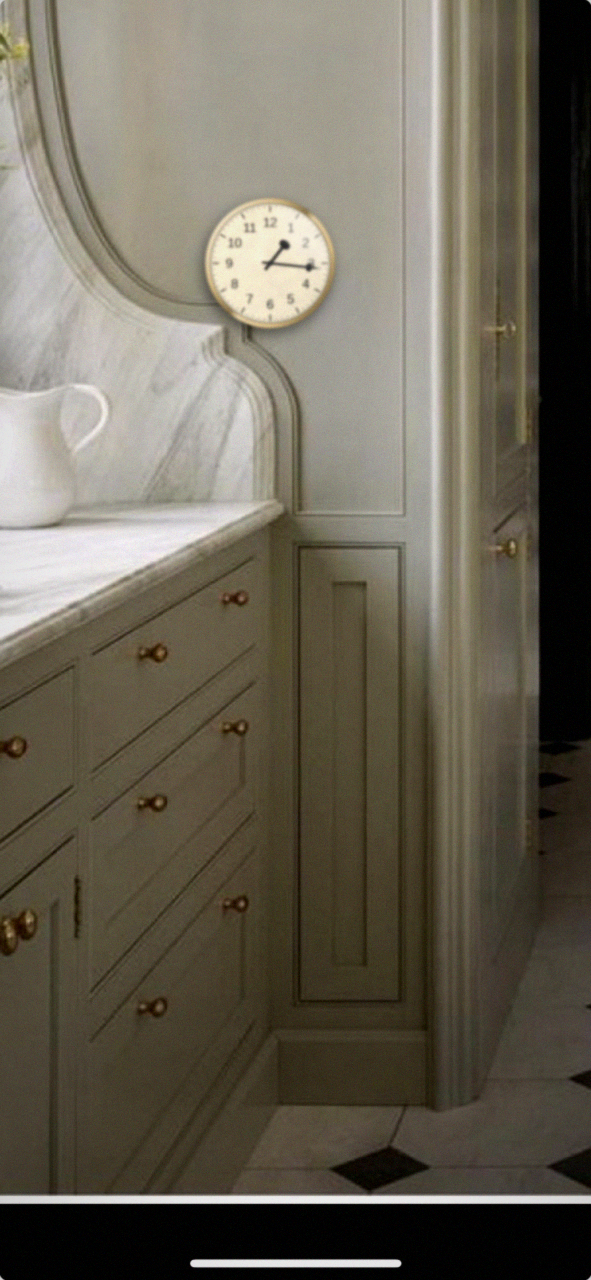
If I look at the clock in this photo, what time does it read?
1:16
